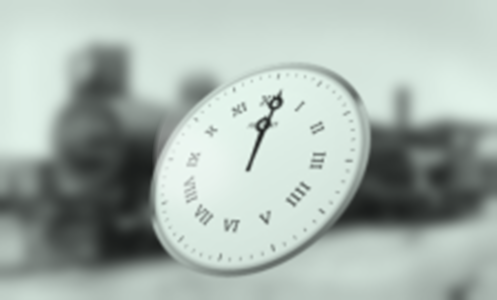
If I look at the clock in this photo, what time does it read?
12:01
